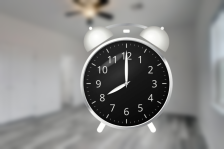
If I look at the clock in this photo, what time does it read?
8:00
